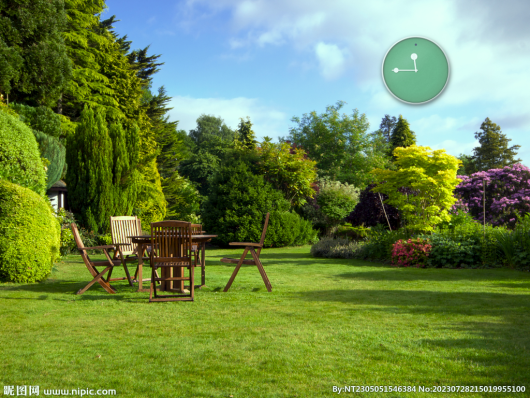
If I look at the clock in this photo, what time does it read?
11:45
